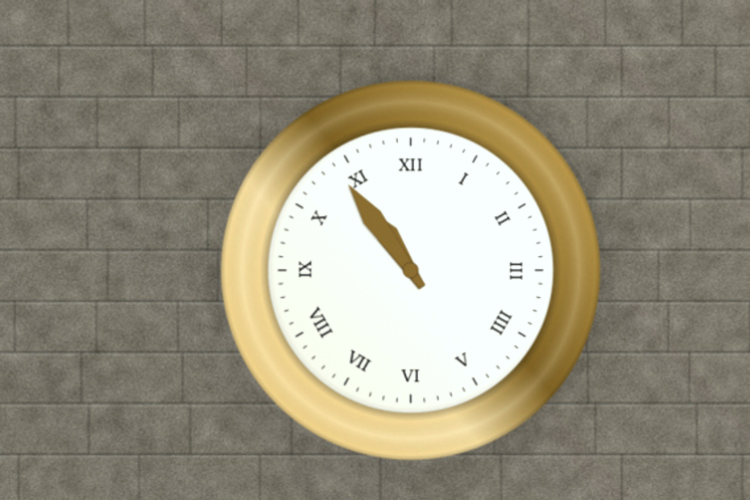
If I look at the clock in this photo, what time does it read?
10:54
